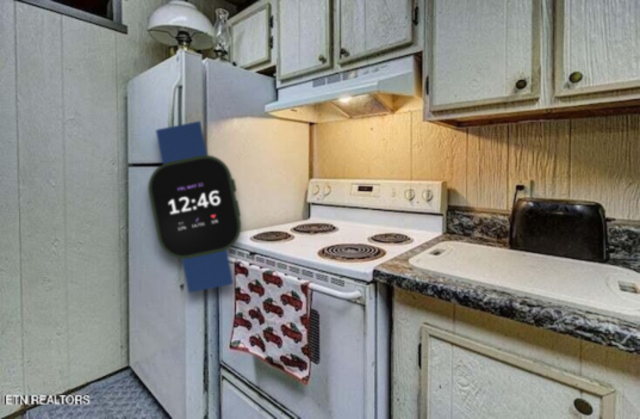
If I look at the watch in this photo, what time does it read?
12:46
